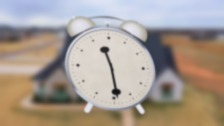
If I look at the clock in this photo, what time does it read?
11:29
